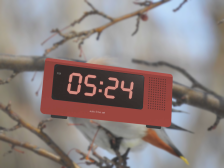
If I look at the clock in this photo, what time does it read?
5:24
